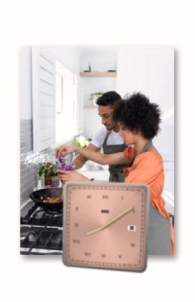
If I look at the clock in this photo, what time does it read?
8:09
